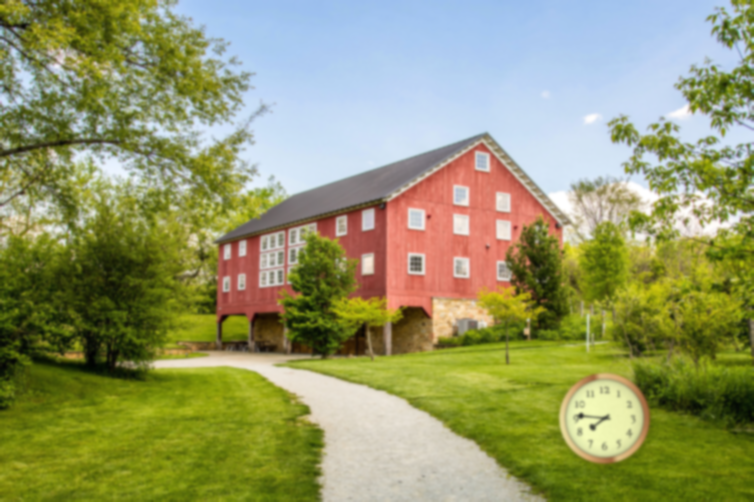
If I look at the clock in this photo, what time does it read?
7:46
